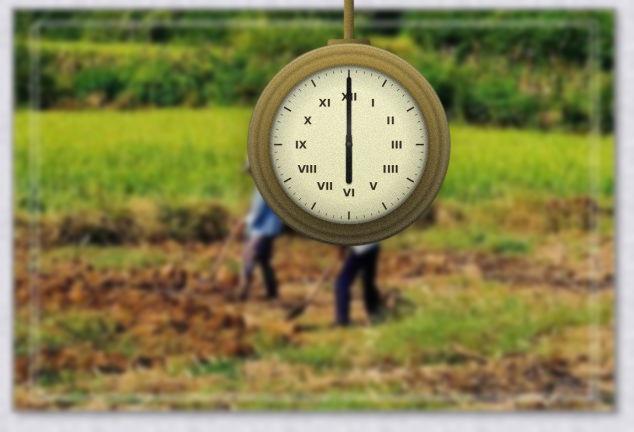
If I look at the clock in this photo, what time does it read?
6:00
